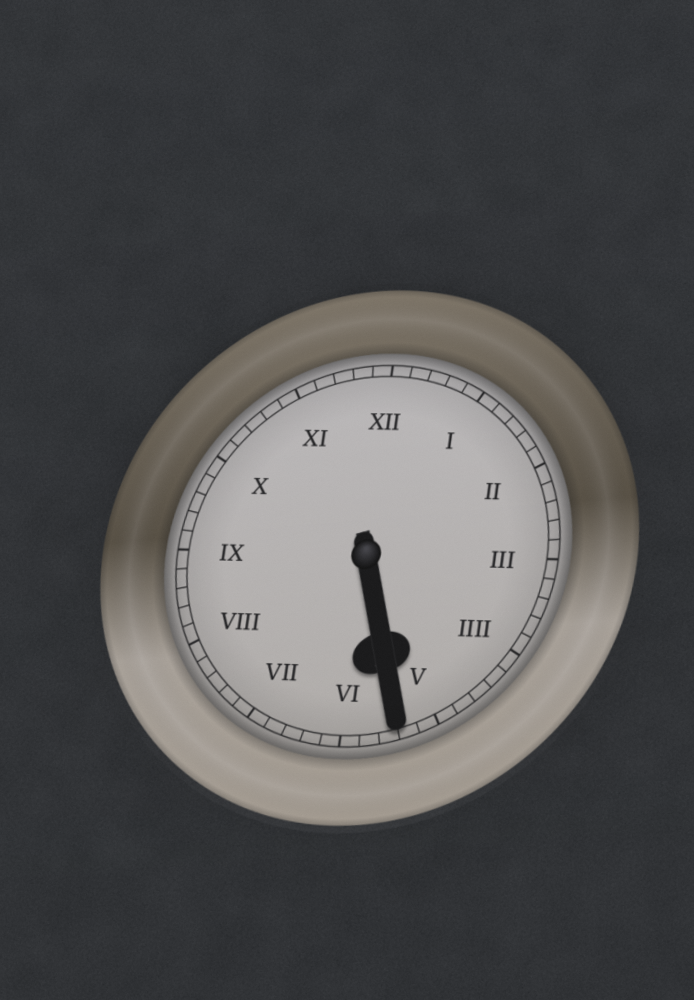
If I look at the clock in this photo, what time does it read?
5:27
